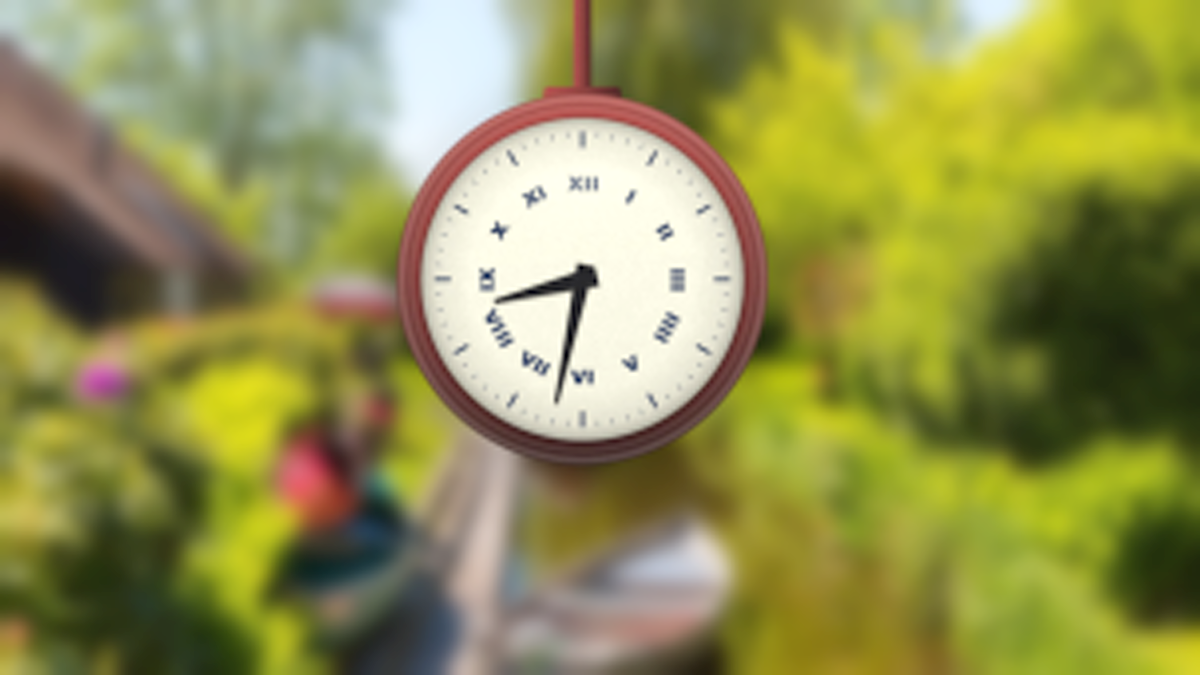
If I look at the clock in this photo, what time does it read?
8:32
